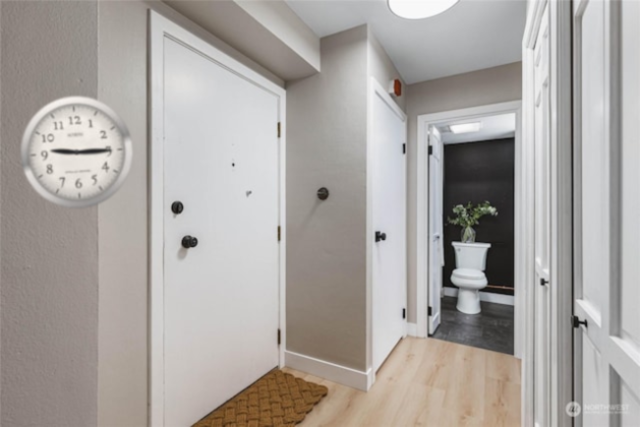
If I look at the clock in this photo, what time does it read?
9:15
